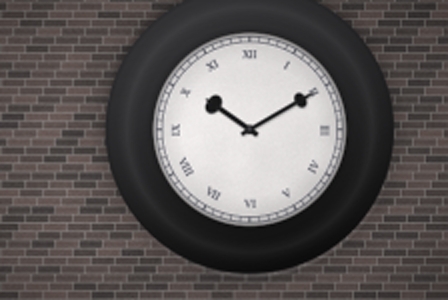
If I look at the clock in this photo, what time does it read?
10:10
